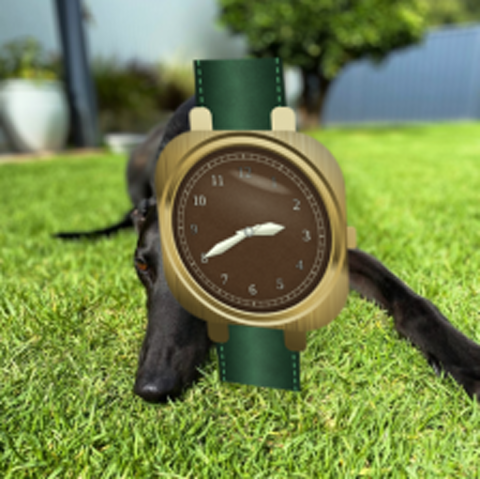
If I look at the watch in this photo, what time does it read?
2:40
